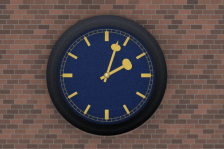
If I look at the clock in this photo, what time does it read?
2:03
